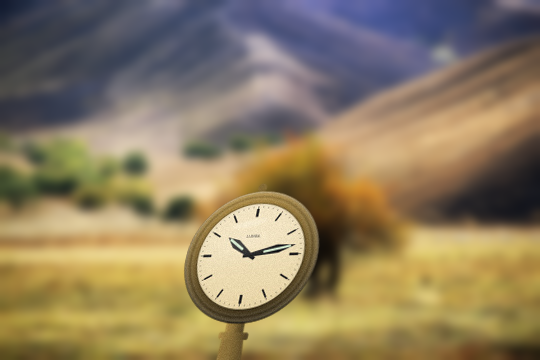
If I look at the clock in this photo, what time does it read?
10:13
